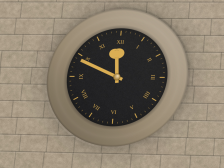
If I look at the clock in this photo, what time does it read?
11:49
